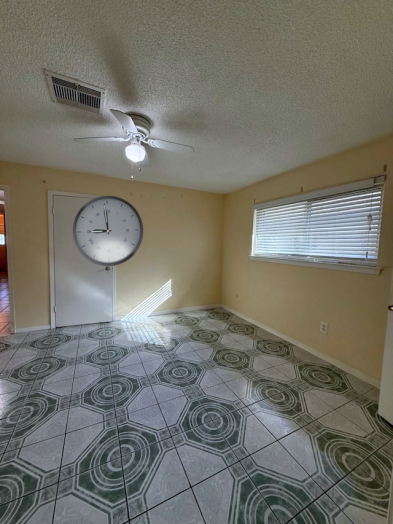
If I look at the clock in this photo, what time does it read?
8:59
